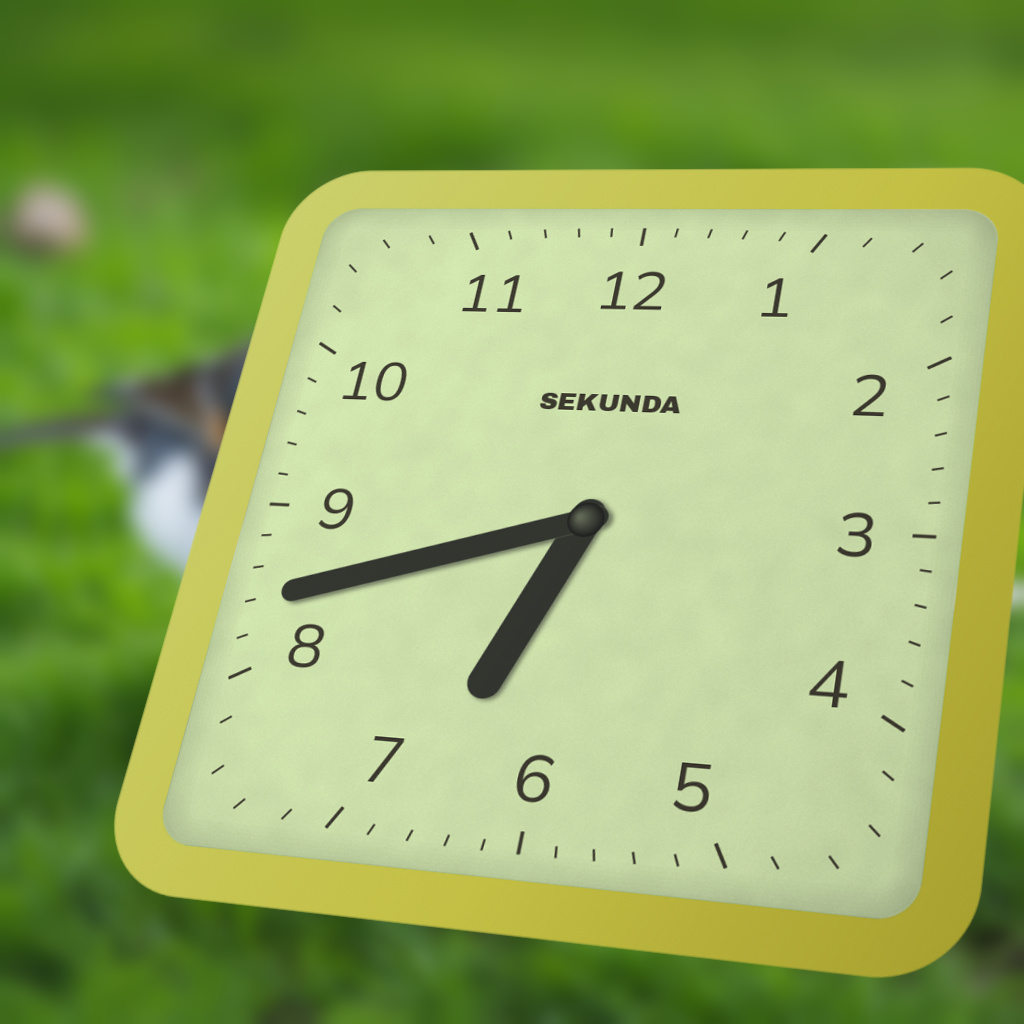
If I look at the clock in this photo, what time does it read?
6:42
